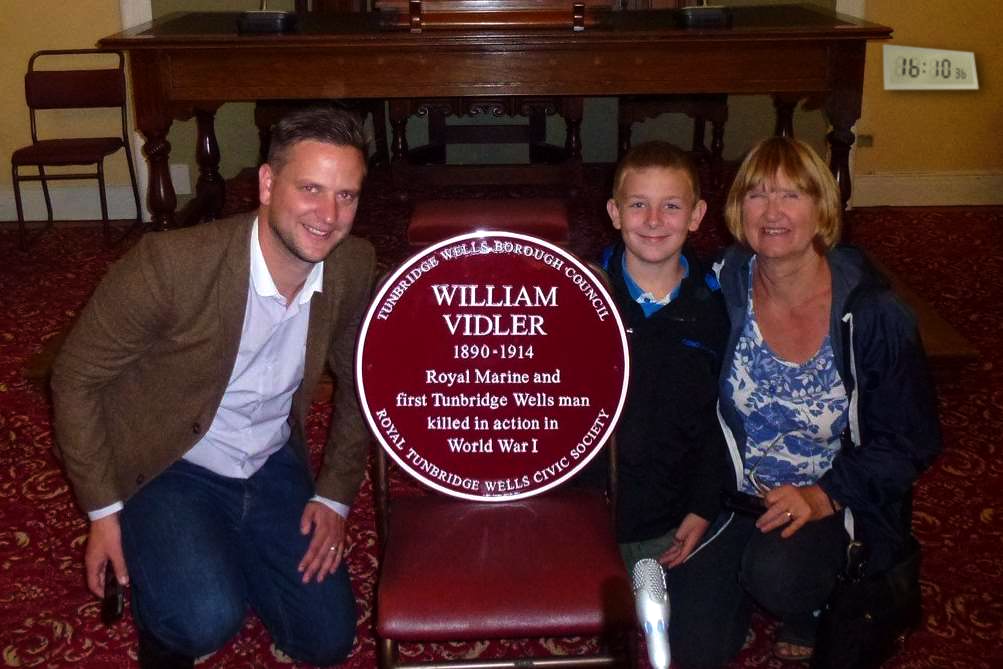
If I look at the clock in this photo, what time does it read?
16:10:36
